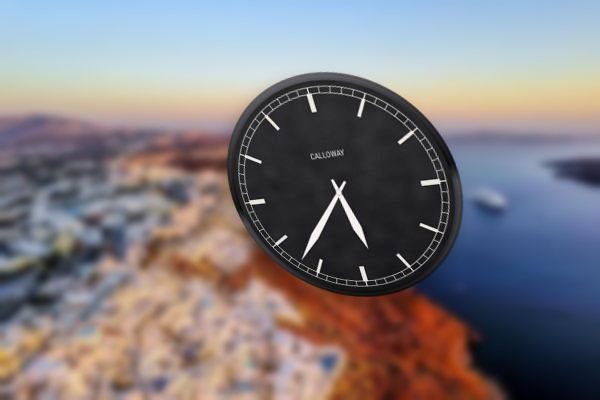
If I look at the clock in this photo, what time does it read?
5:37
